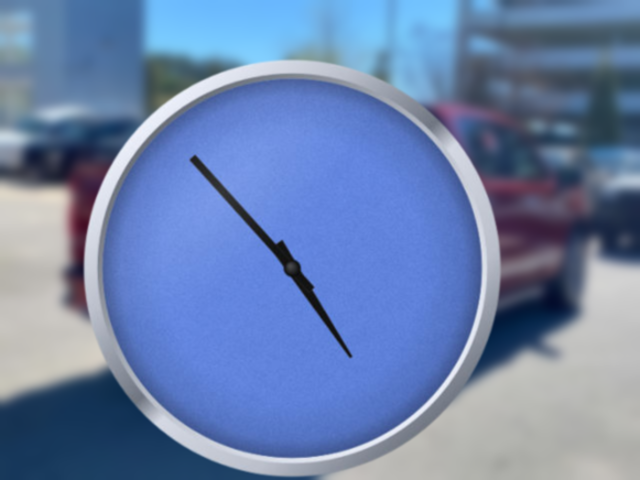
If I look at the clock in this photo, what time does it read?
4:53
